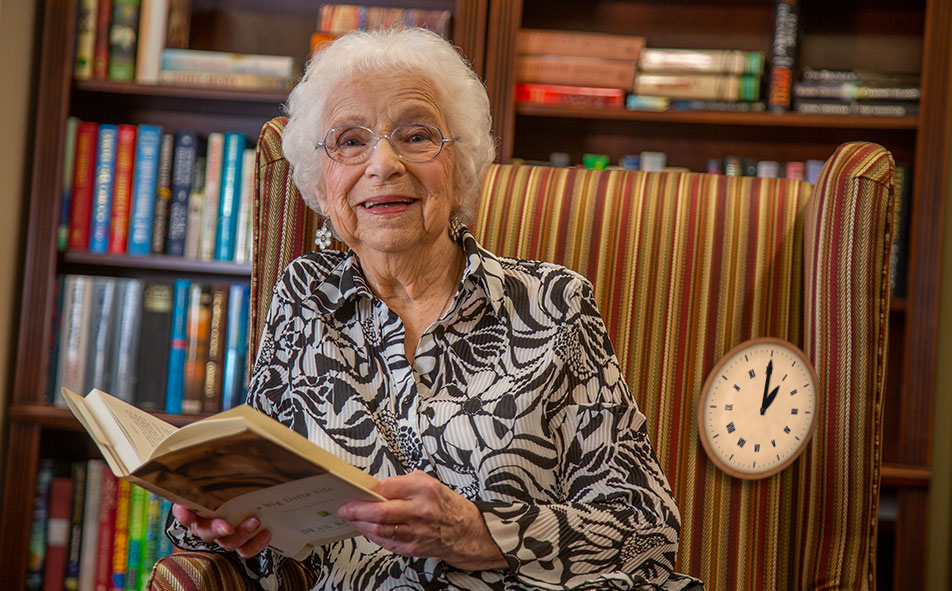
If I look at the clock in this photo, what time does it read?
1:00
